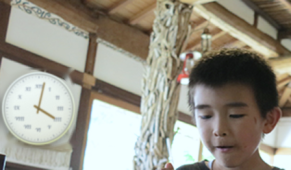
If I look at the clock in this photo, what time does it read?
4:02
